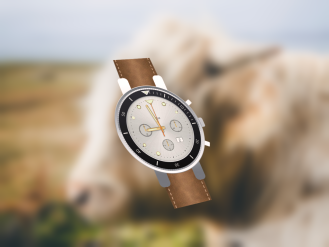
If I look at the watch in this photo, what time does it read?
8:58
